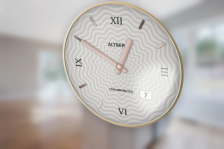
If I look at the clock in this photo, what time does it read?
12:50
